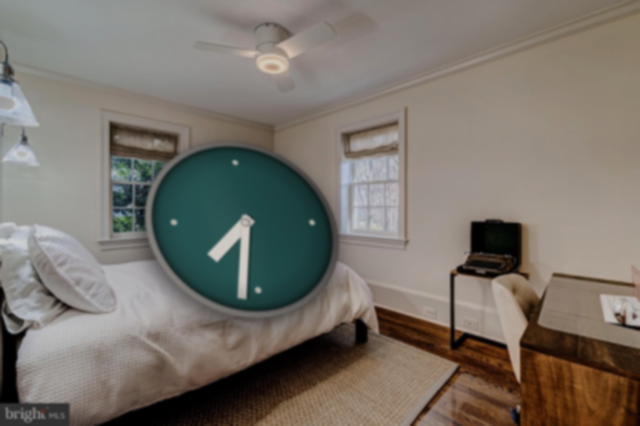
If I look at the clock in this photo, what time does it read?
7:32
